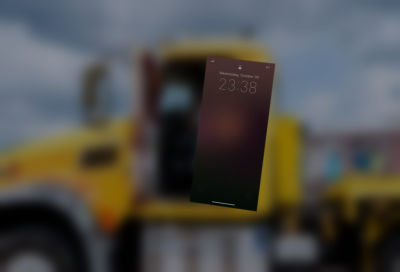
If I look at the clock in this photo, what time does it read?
23:38
